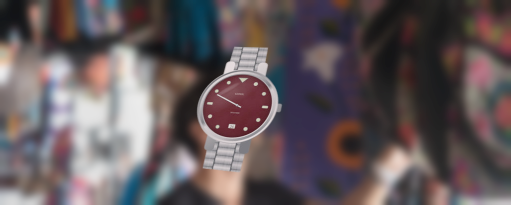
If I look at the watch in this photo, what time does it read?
9:49
